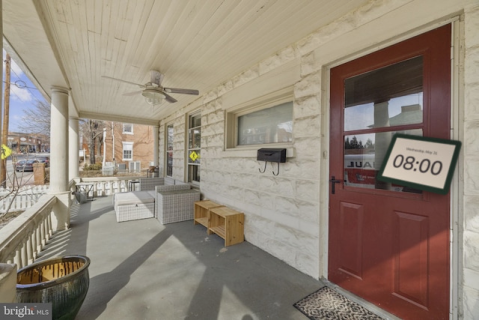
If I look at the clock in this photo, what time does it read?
8:00
